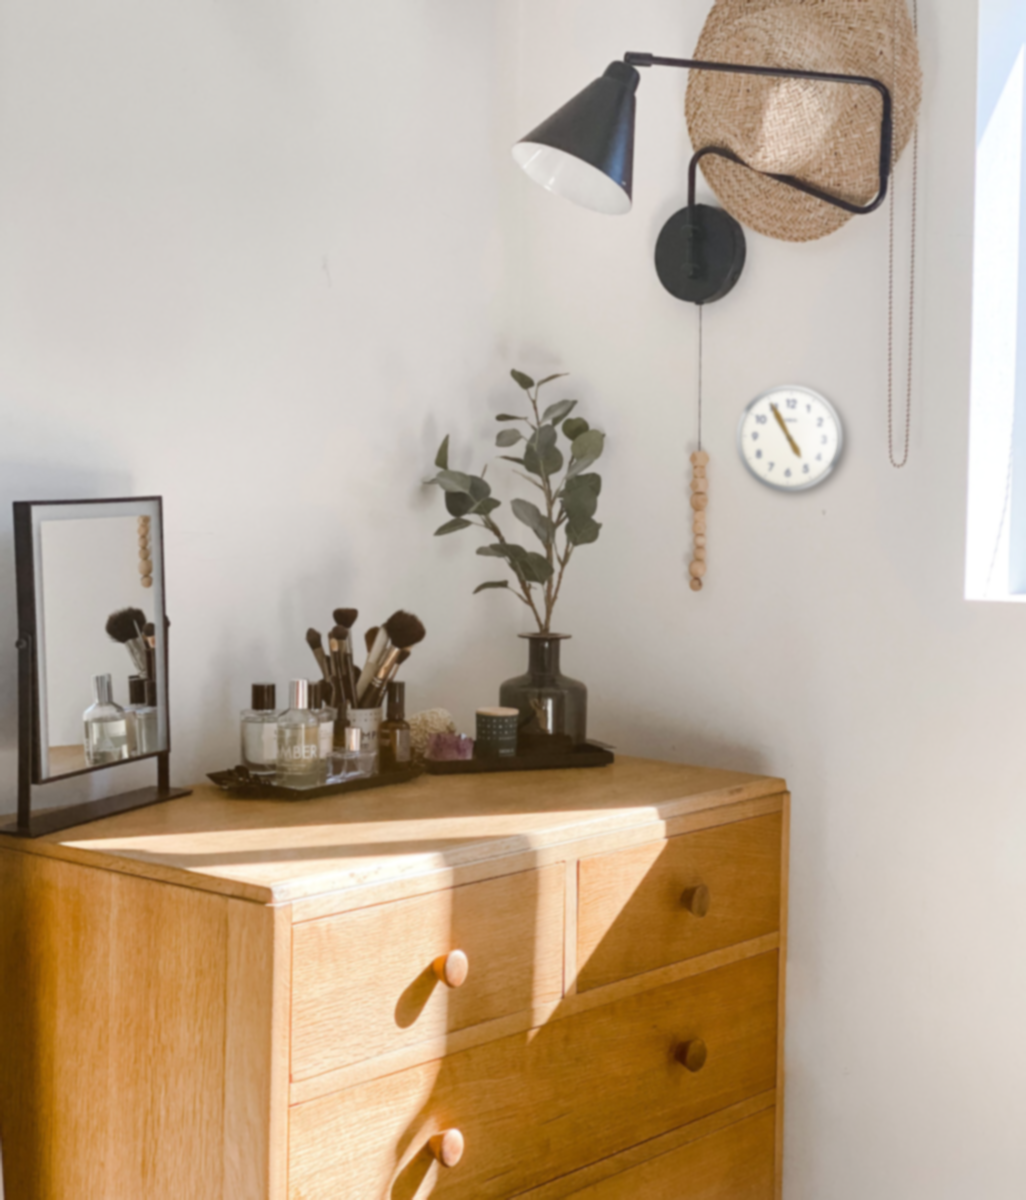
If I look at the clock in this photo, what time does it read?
4:55
